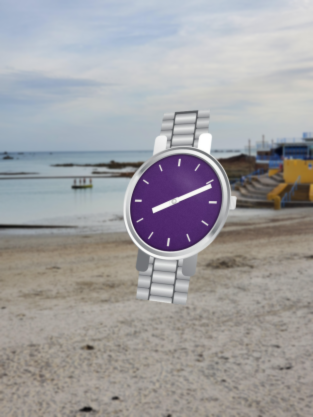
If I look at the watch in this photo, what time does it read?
8:11
